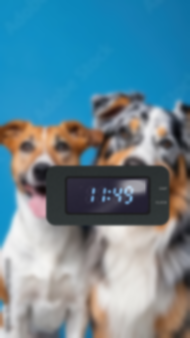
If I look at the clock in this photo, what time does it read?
11:49
